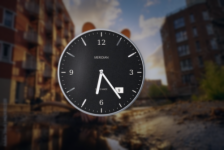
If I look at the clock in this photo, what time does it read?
6:24
